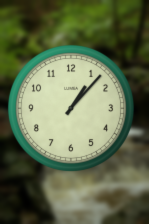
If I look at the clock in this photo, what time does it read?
1:07
